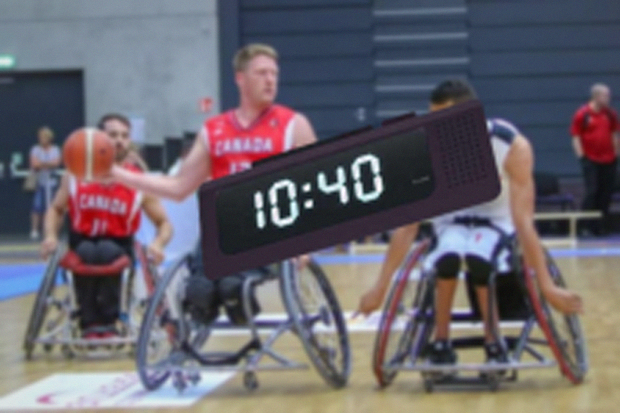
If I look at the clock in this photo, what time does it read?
10:40
